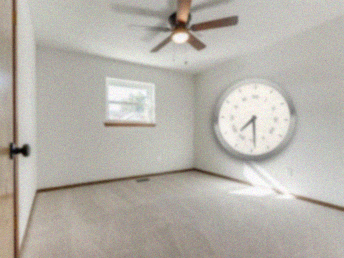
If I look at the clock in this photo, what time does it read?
7:29
